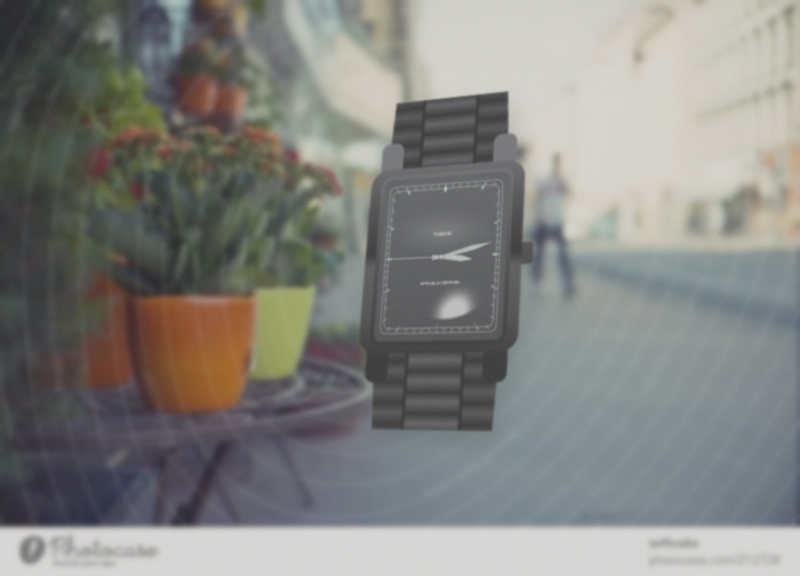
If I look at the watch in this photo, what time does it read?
3:12:45
